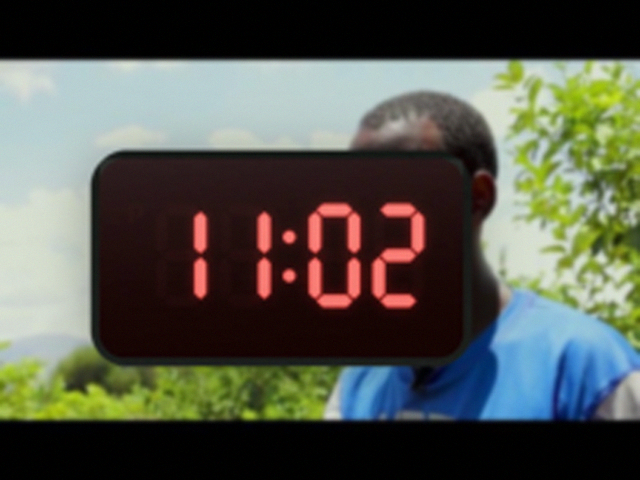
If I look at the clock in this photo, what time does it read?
11:02
